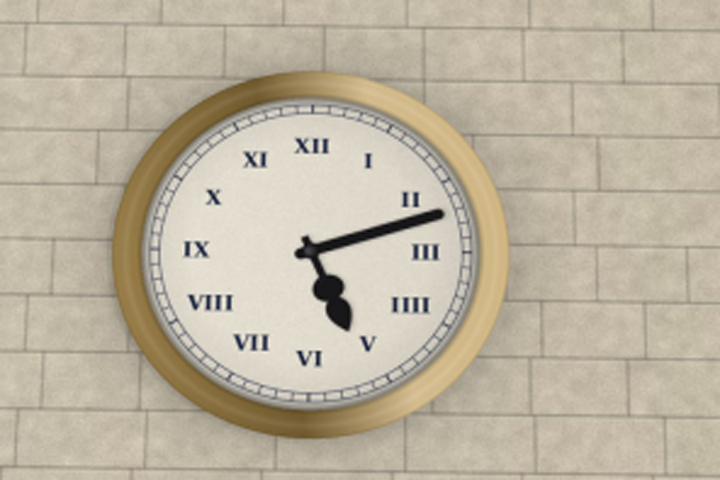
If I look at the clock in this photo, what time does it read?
5:12
